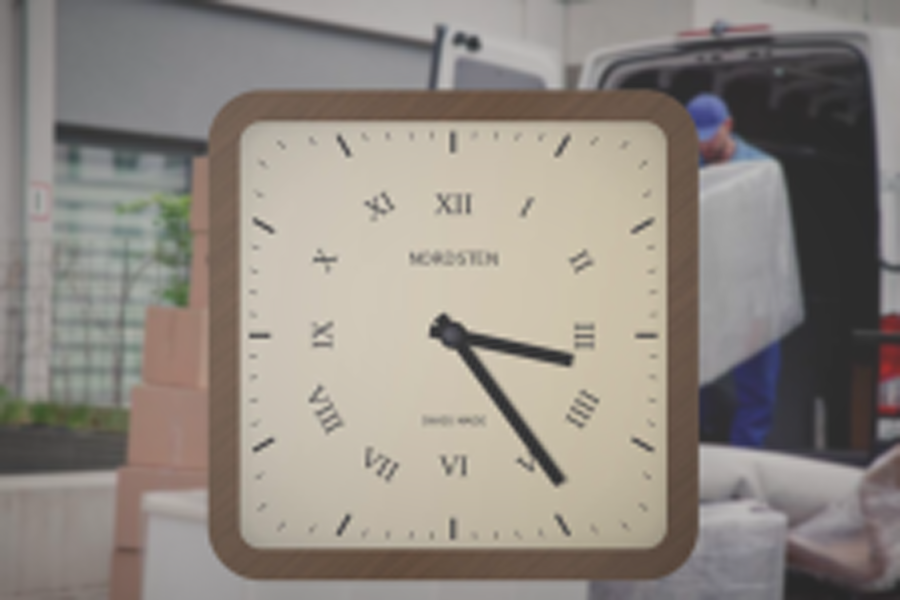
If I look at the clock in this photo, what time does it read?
3:24
